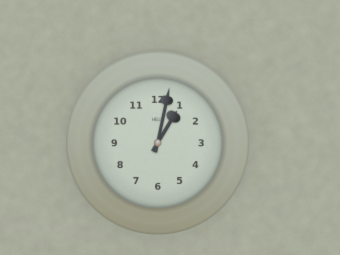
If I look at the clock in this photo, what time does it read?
1:02
